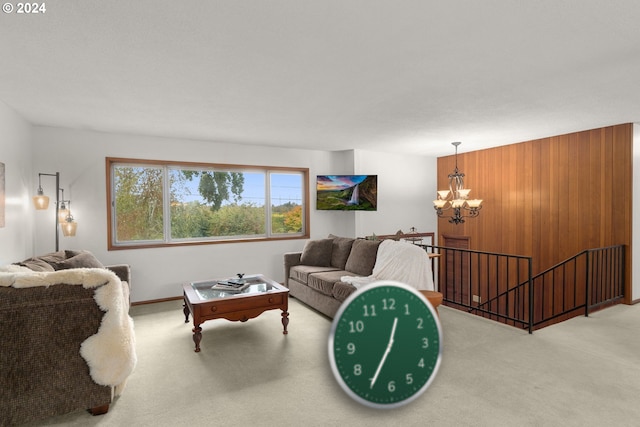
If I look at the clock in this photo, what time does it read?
12:35
